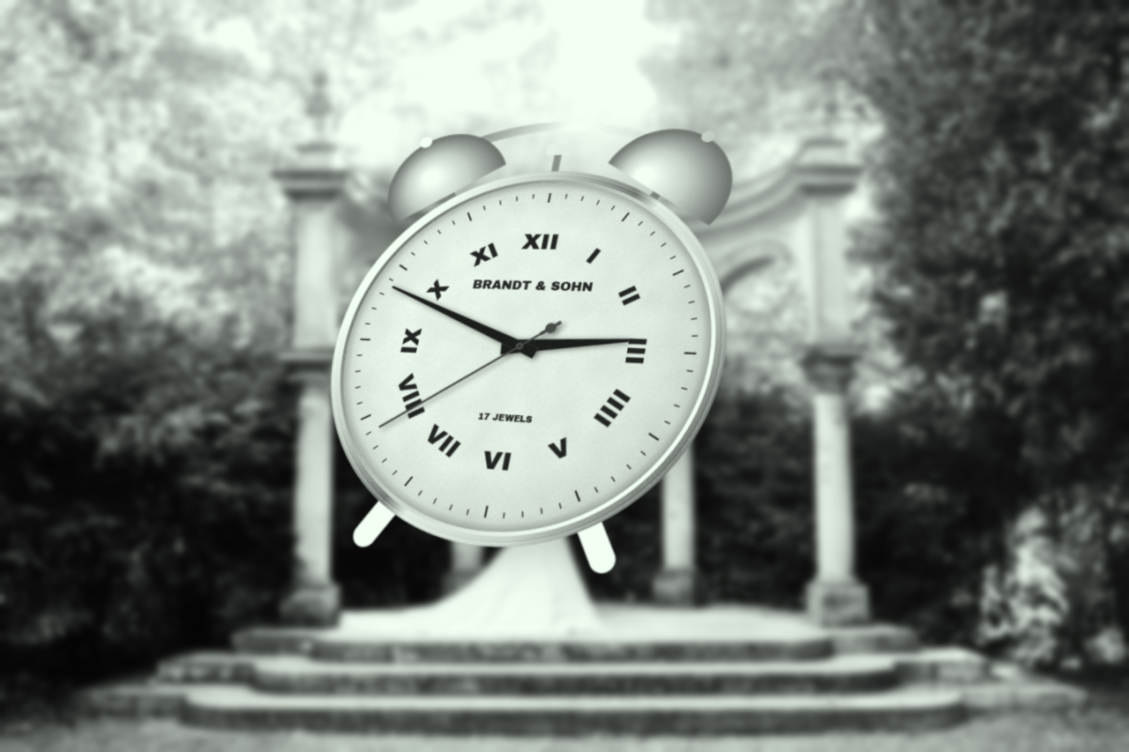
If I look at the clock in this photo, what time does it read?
2:48:39
